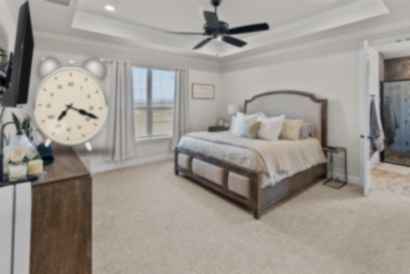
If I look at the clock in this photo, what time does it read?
7:18
